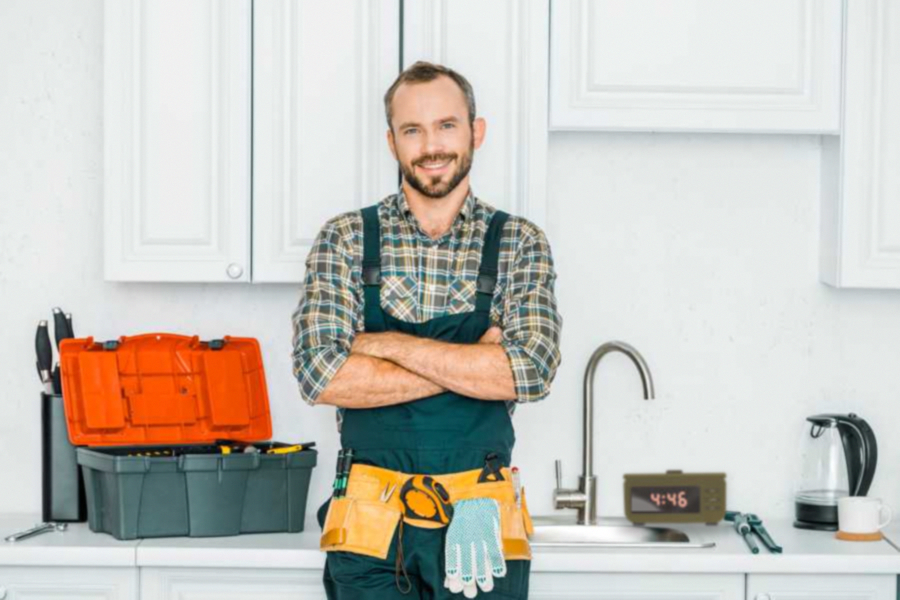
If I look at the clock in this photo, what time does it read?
4:46
